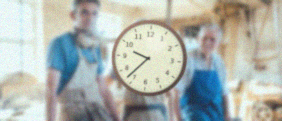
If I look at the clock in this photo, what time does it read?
9:37
